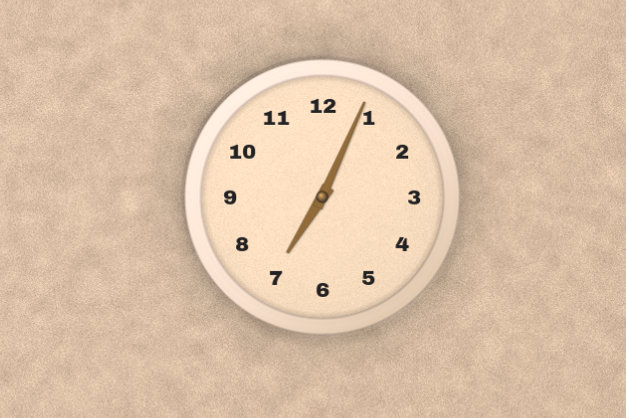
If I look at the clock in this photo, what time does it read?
7:04
